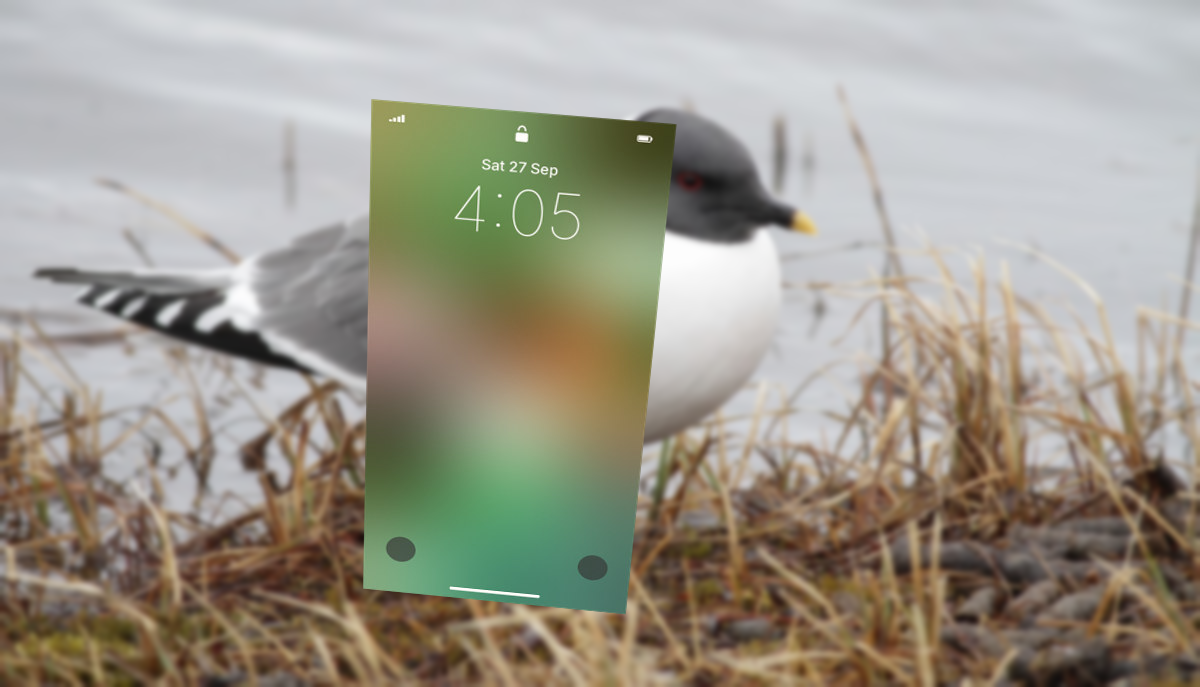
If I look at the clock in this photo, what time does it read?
4:05
